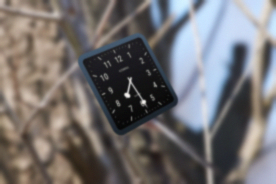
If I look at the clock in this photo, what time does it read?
7:29
